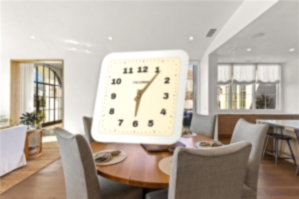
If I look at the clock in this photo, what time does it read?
6:06
